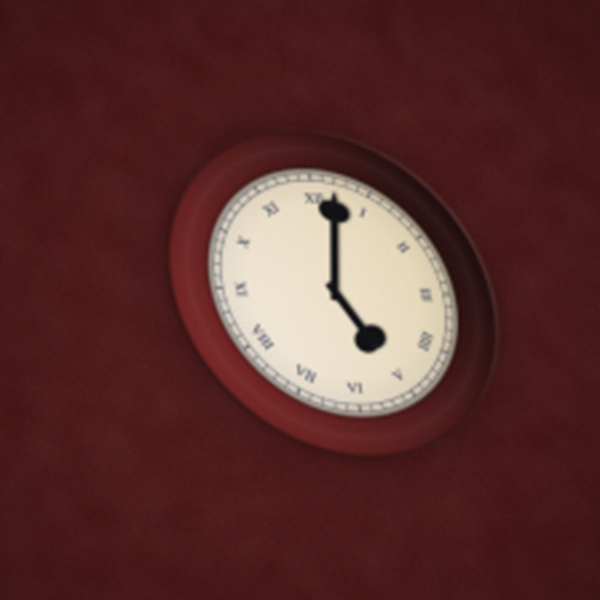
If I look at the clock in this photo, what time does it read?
5:02
